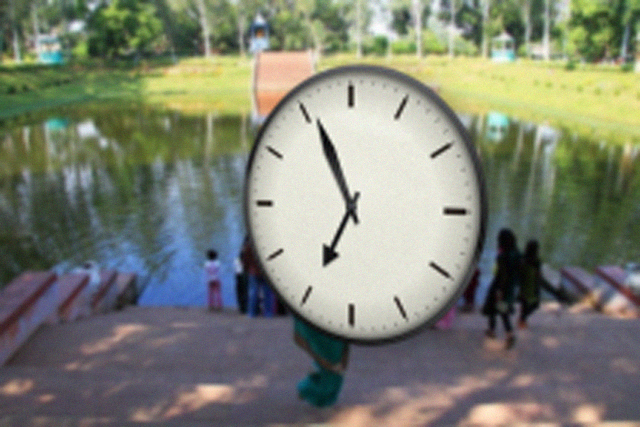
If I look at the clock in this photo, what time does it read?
6:56
